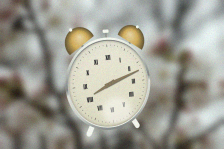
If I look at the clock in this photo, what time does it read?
8:12
